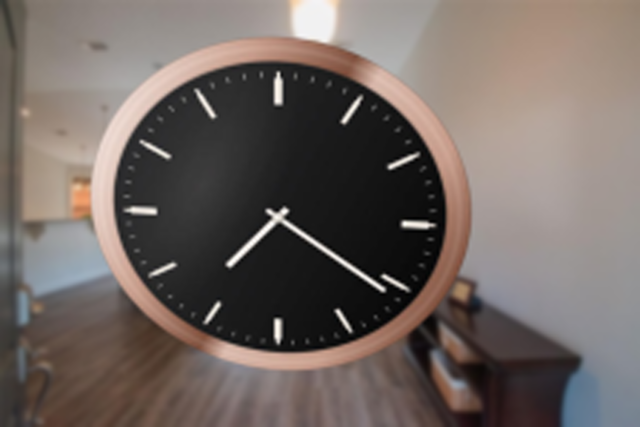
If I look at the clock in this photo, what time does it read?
7:21
